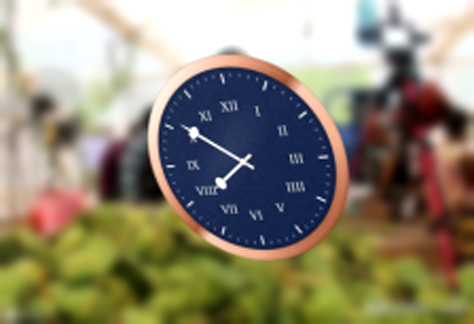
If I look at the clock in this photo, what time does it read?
7:51
